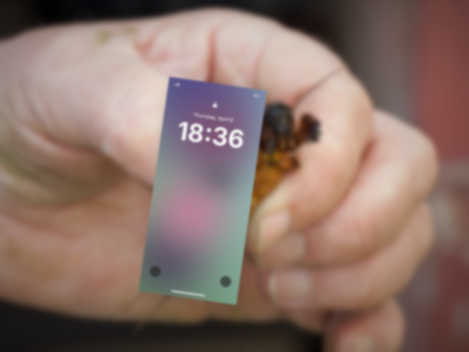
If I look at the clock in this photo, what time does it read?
18:36
